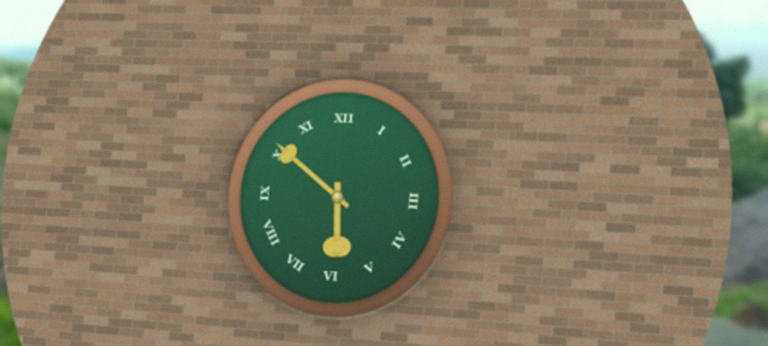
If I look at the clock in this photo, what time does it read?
5:51
